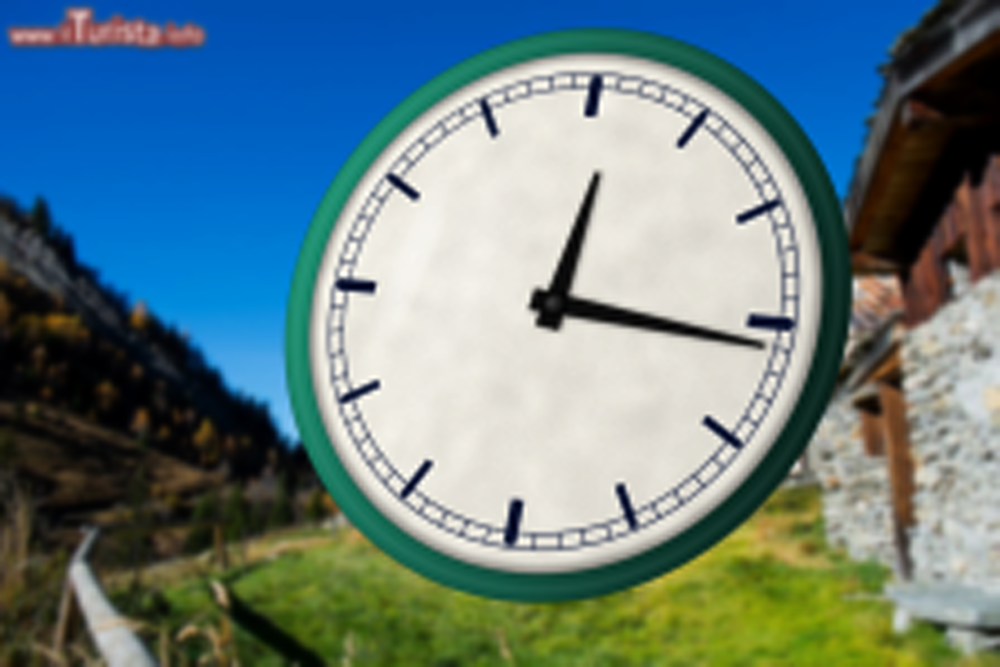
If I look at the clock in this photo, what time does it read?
12:16
